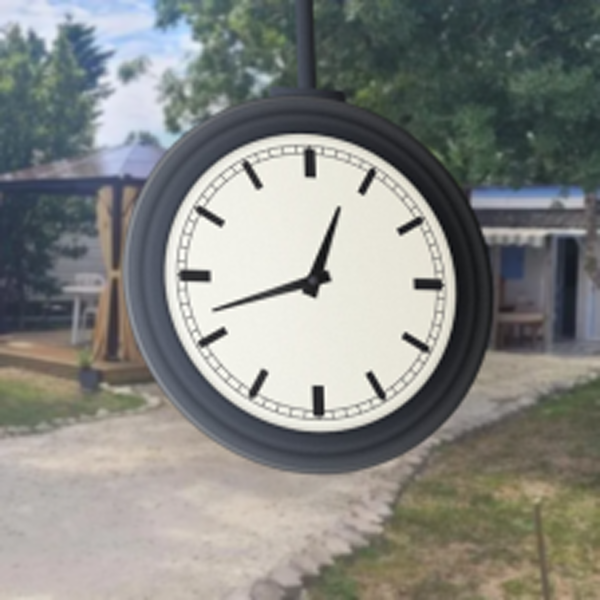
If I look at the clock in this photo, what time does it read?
12:42
